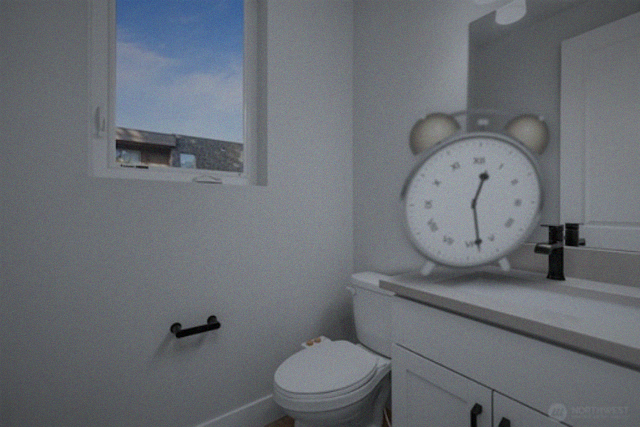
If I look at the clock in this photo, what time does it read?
12:28
